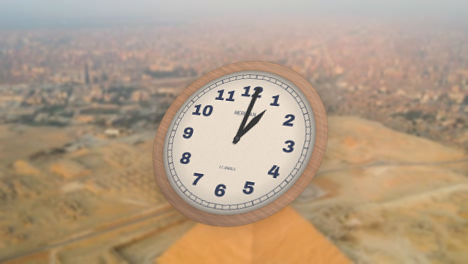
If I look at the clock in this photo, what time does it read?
1:01
